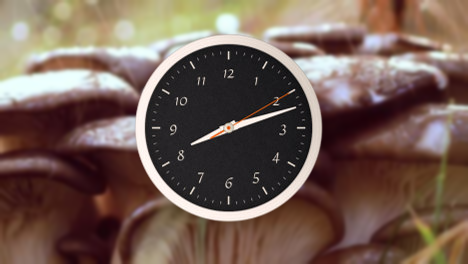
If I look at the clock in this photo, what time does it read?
8:12:10
